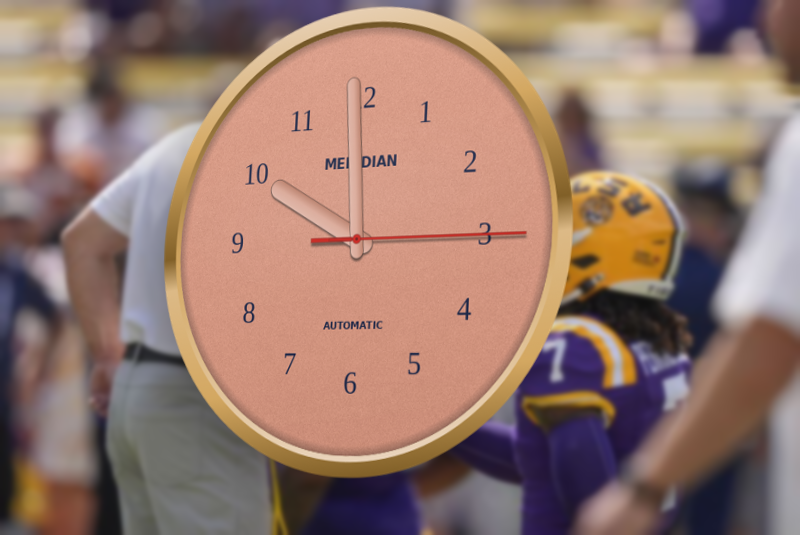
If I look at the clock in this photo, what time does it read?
9:59:15
